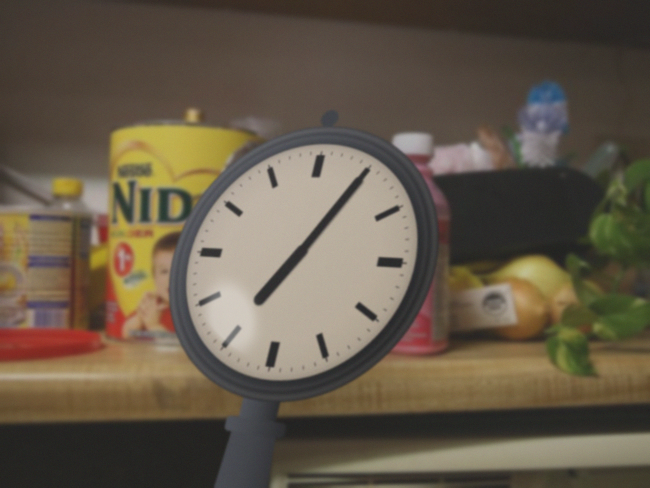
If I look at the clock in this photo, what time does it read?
7:05
